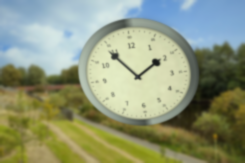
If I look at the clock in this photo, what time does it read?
1:54
